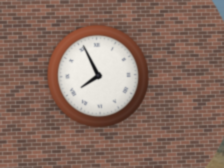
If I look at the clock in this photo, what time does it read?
7:56
